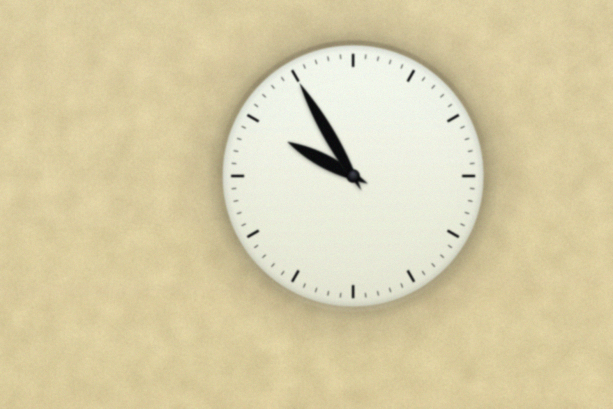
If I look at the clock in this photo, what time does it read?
9:55
